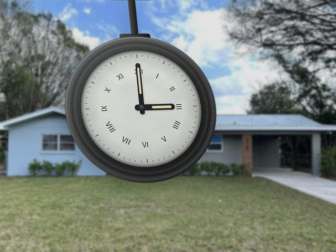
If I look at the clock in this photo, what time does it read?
3:00
